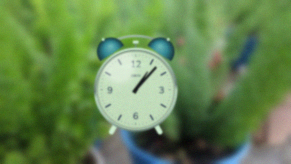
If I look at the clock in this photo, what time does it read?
1:07
